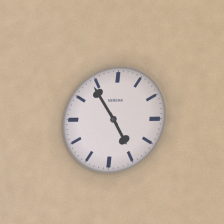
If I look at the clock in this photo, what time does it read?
4:54
